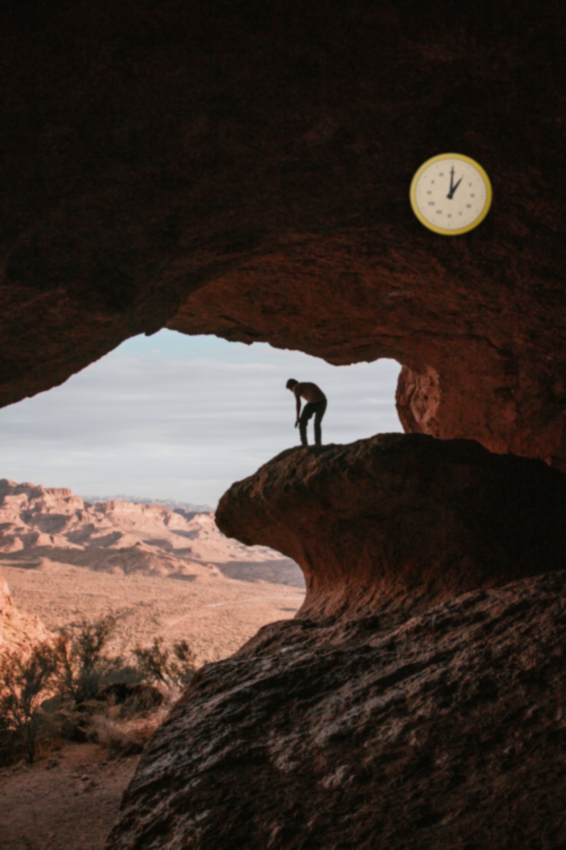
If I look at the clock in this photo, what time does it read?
1:00
